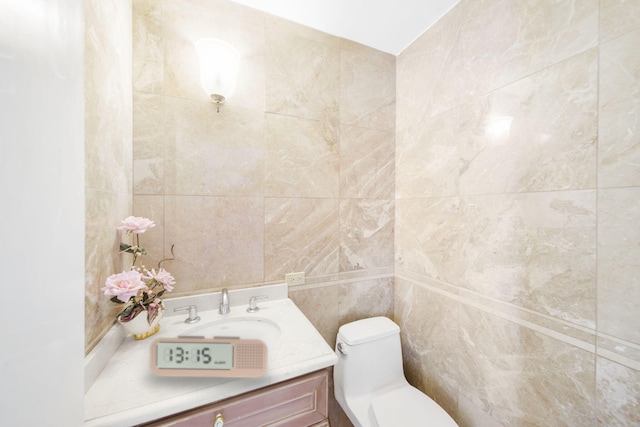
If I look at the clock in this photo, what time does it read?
13:15
